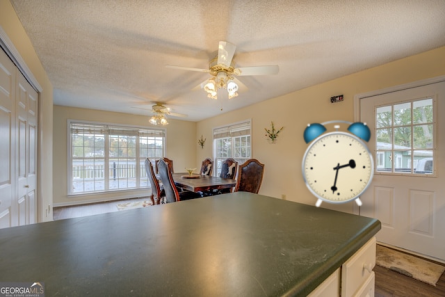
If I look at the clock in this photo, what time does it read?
2:32
